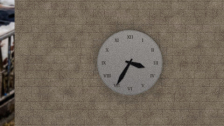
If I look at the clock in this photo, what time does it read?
3:35
